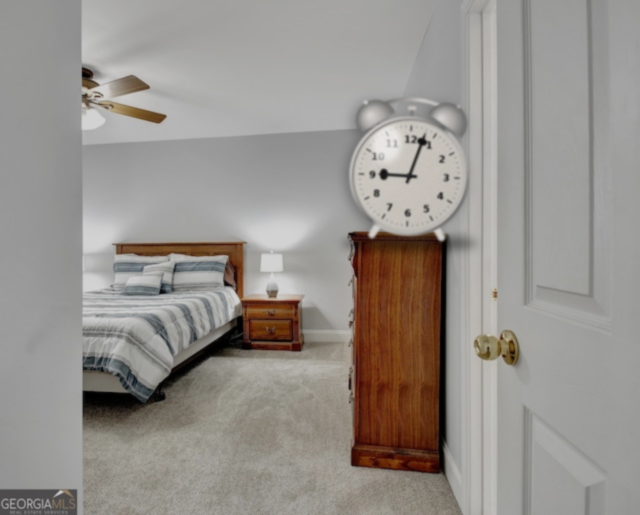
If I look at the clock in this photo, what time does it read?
9:03
